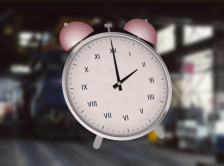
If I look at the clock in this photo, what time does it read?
2:00
